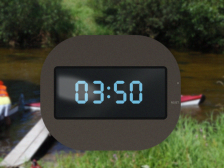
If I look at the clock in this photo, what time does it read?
3:50
